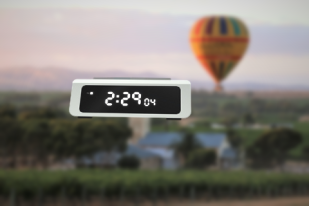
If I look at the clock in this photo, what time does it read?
2:29:04
